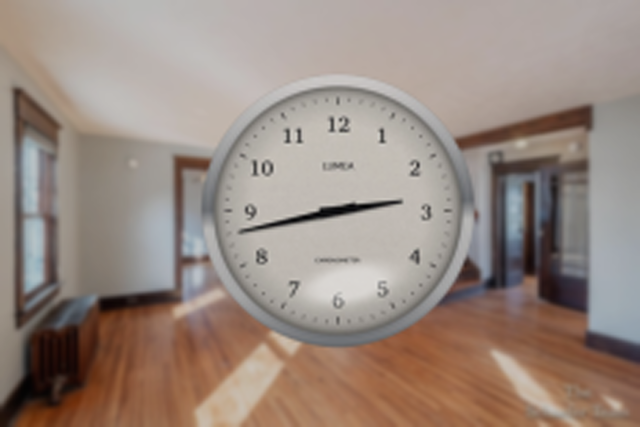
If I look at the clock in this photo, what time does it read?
2:43
